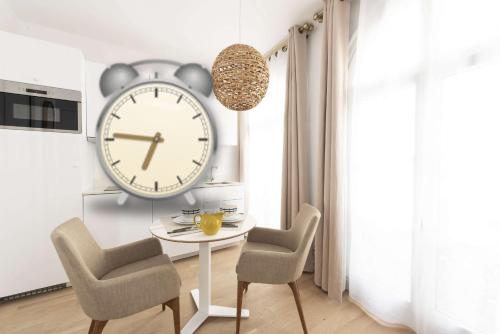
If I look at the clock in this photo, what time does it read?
6:46
